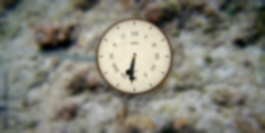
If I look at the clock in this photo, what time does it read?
6:31
